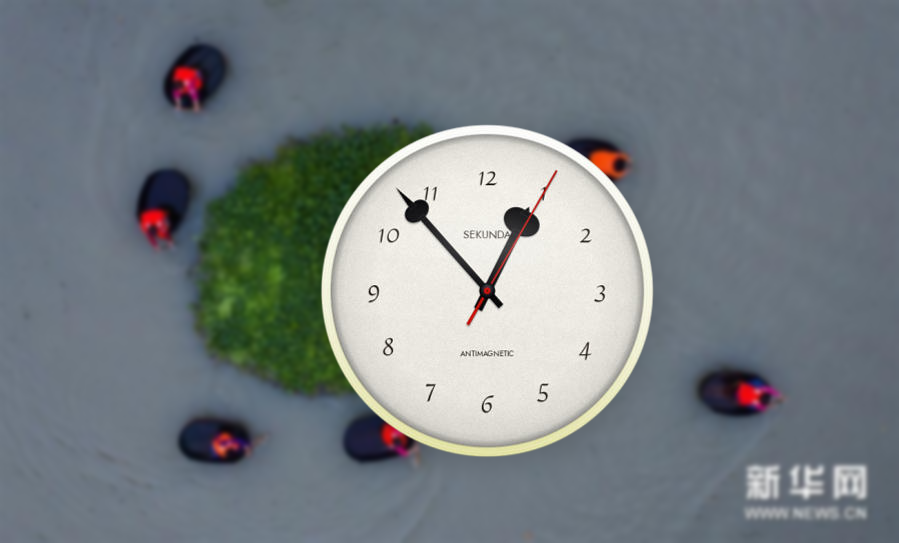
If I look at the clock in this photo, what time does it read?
12:53:05
